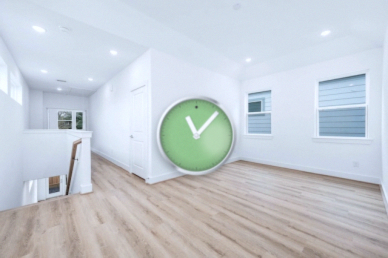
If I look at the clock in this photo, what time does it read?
11:07
